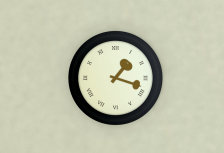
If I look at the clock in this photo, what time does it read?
1:18
